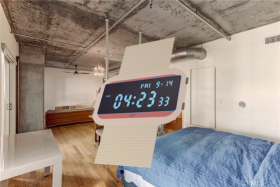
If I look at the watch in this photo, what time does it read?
4:23:33
